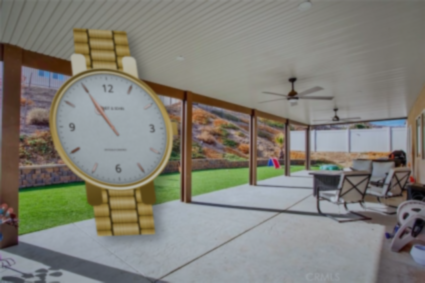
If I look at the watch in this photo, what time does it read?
10:55
